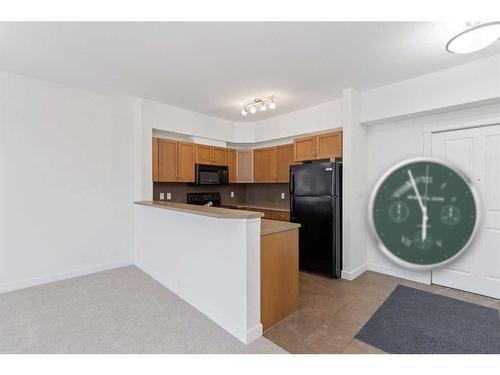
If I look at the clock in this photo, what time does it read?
5:56
